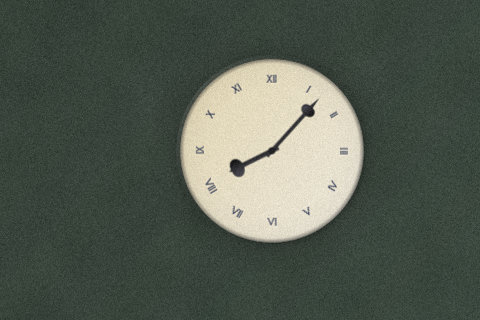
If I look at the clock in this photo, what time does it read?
8:07
